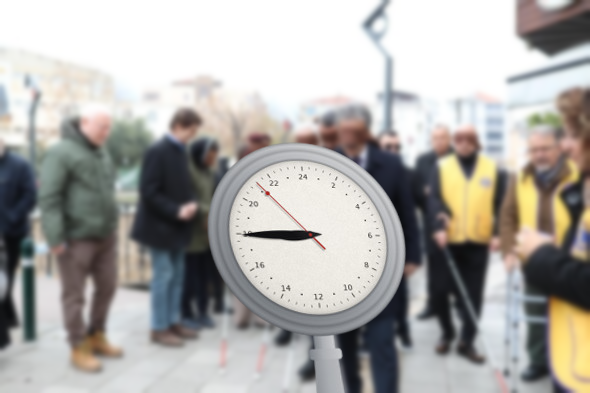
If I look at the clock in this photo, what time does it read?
17:44:53
